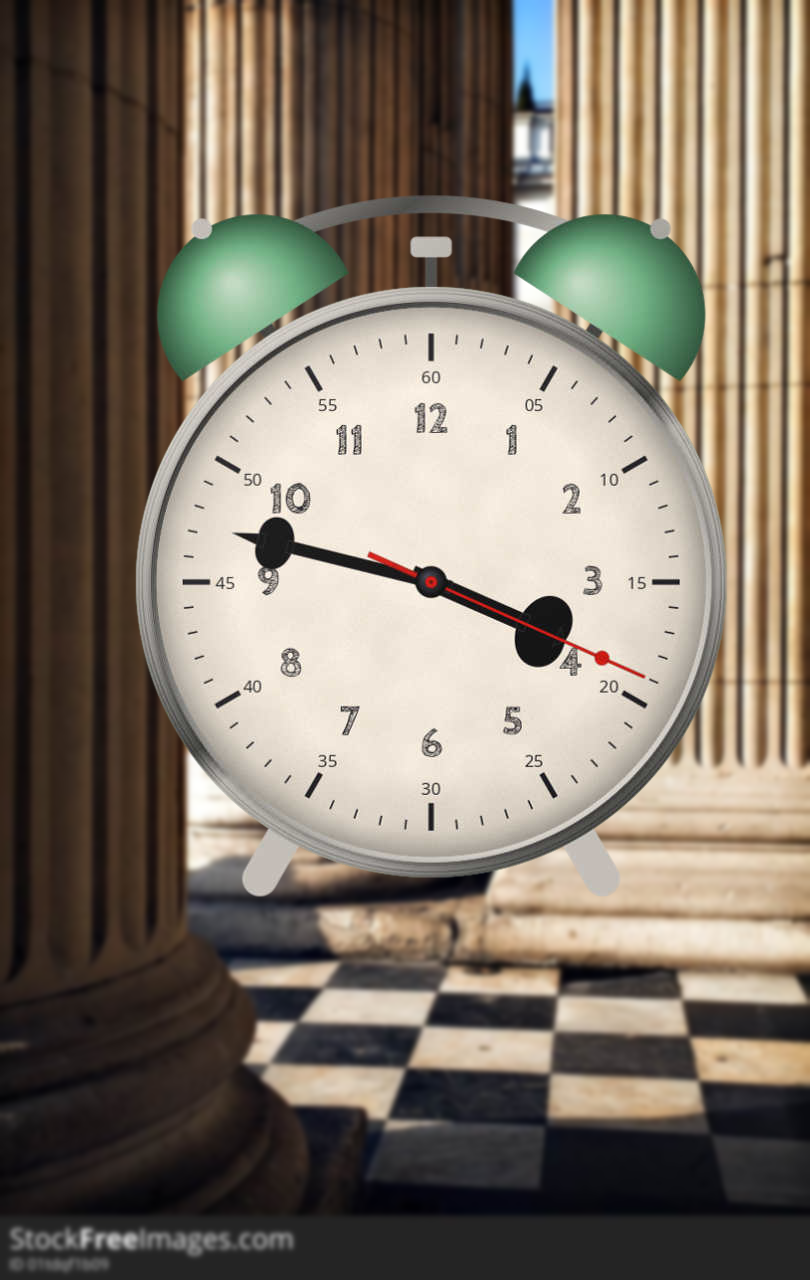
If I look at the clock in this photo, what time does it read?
3:47:19
